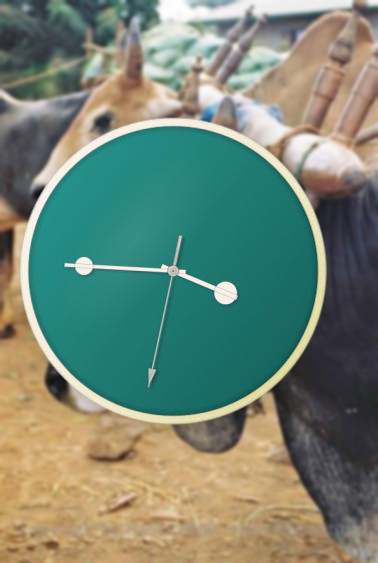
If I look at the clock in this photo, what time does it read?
3:45:32
